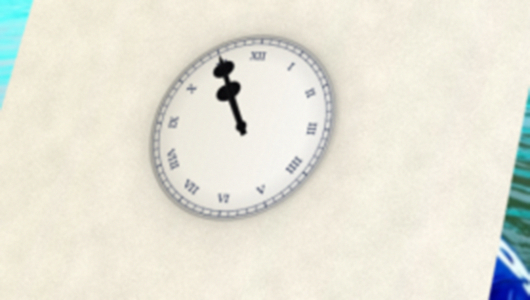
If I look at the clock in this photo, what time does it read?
10:55
